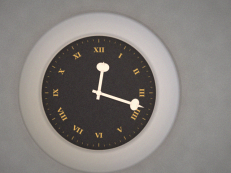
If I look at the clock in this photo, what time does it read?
12:18
